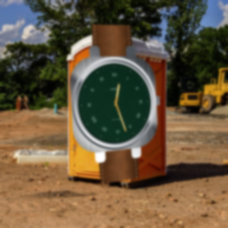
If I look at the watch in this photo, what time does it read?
12:27
